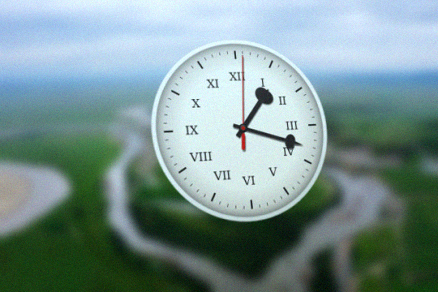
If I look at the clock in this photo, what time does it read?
1:18:01
